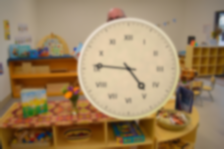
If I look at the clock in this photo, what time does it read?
4:46
